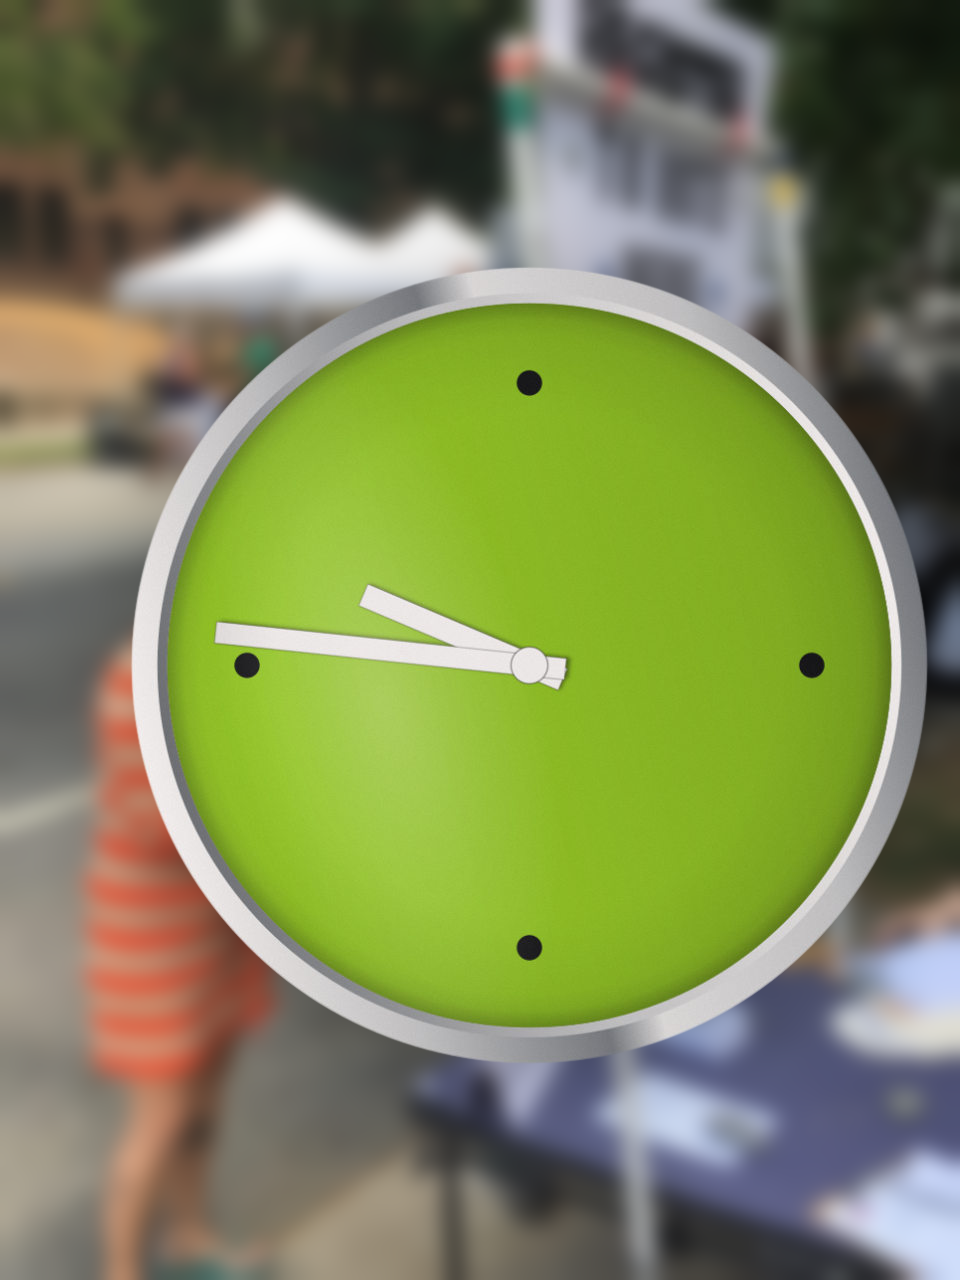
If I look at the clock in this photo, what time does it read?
9:46
